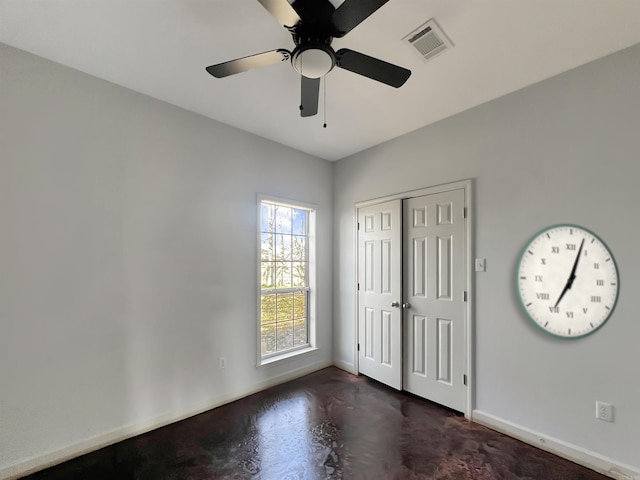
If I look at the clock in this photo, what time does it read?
7:03
